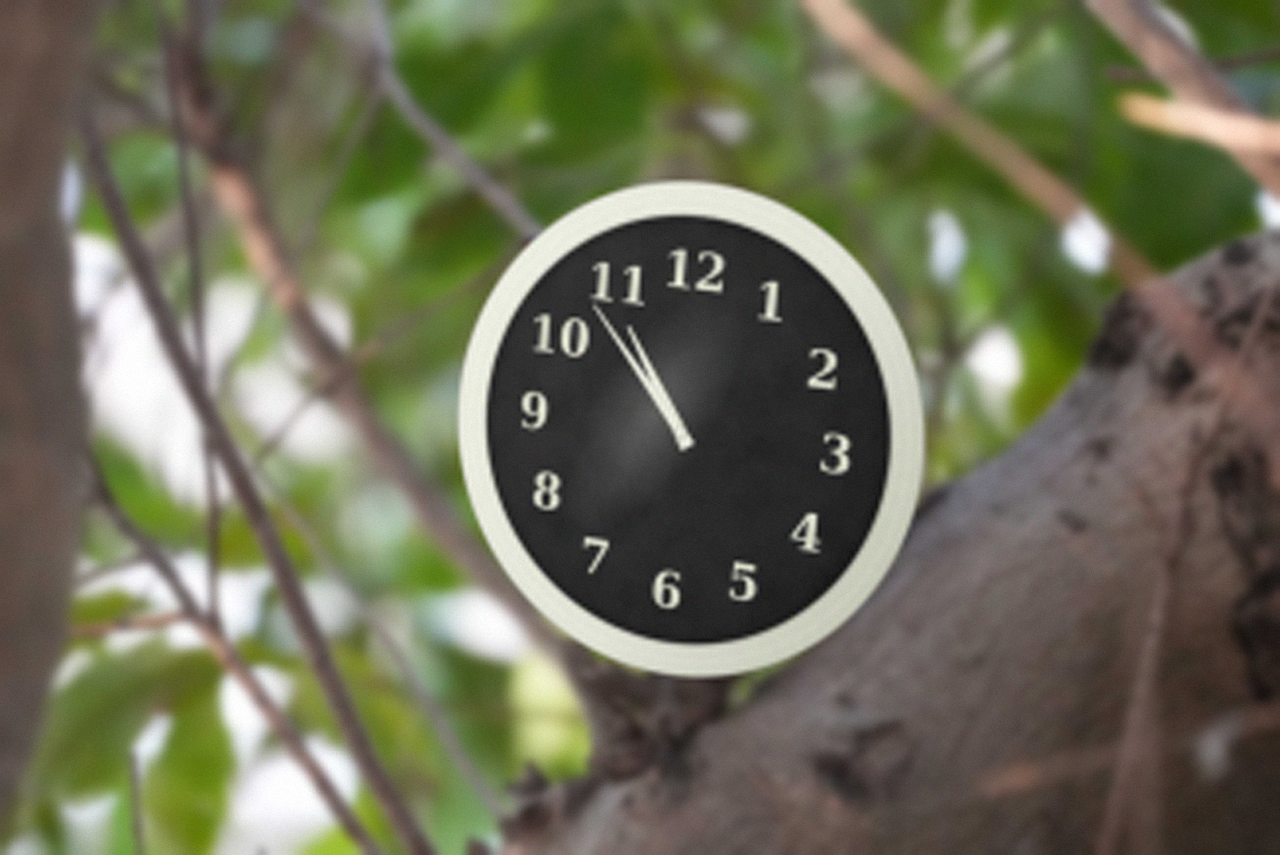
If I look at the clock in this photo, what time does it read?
10:53
